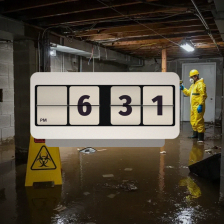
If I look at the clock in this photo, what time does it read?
6:31
